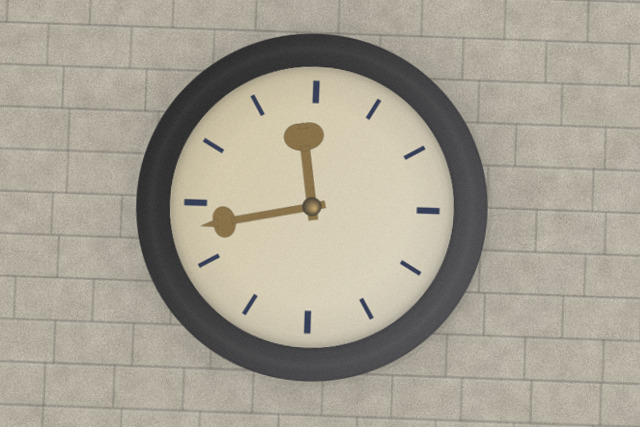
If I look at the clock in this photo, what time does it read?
11:43
